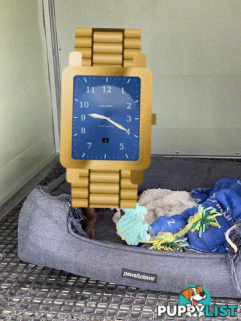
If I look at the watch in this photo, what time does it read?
9:20
